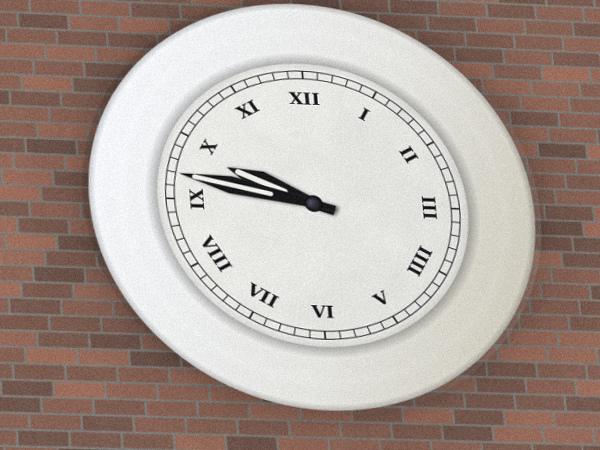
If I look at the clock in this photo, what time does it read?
9:47
